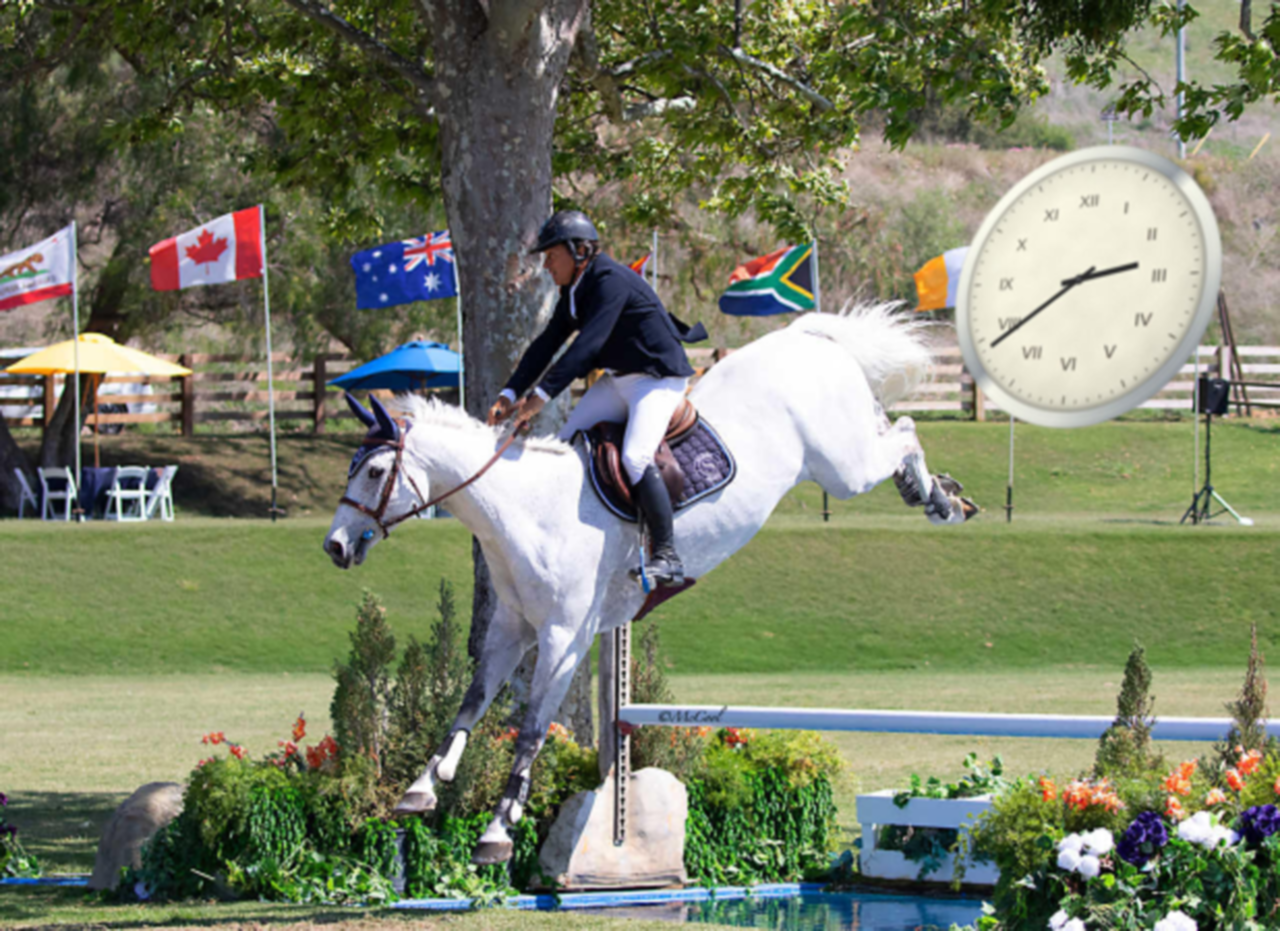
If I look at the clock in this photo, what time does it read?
2:39
